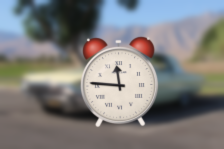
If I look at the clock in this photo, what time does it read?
11:46
